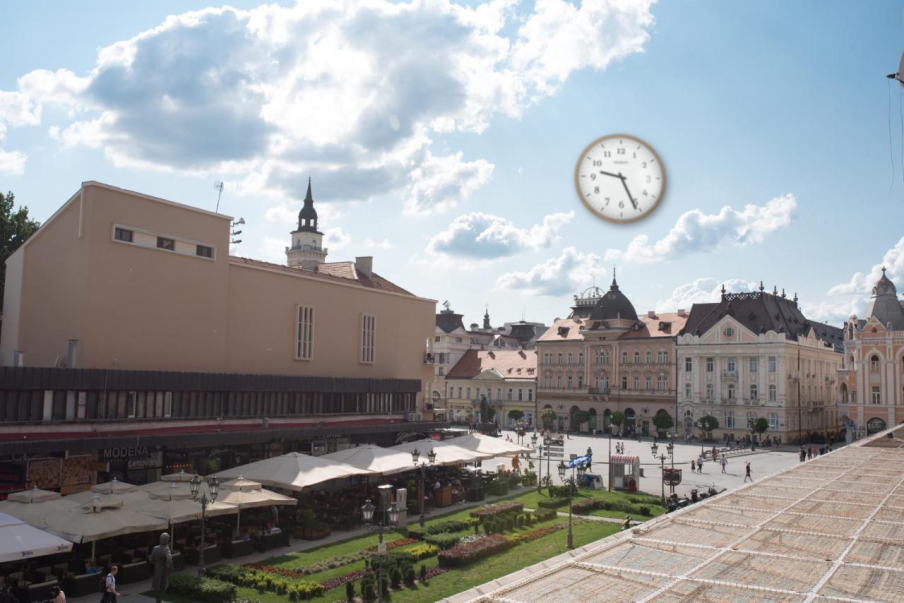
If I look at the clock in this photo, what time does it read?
9:26
